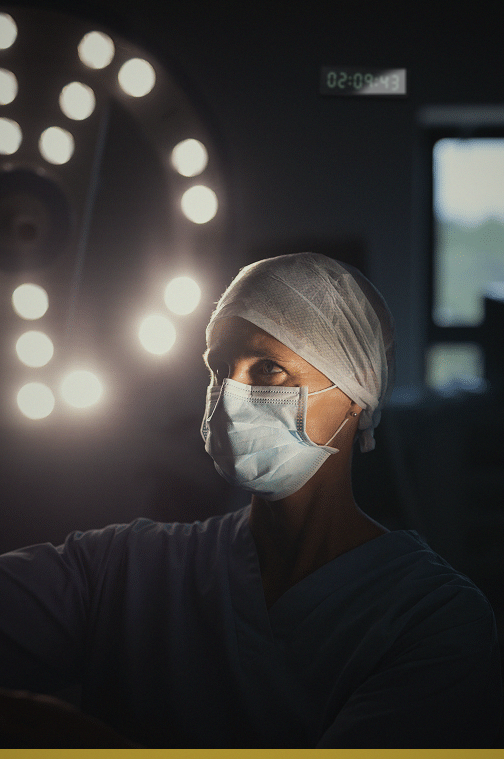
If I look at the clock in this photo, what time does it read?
2:09:43
